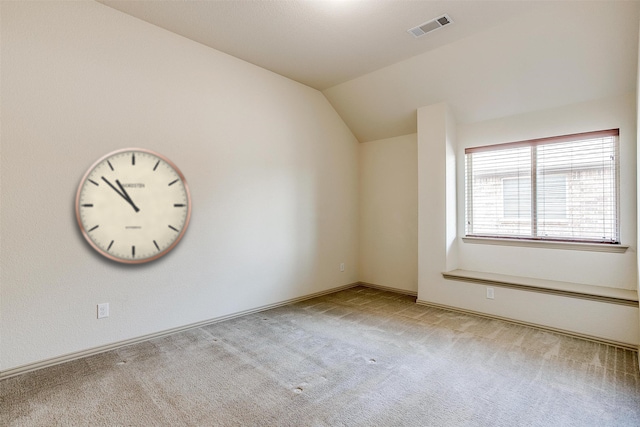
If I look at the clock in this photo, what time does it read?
10:52
